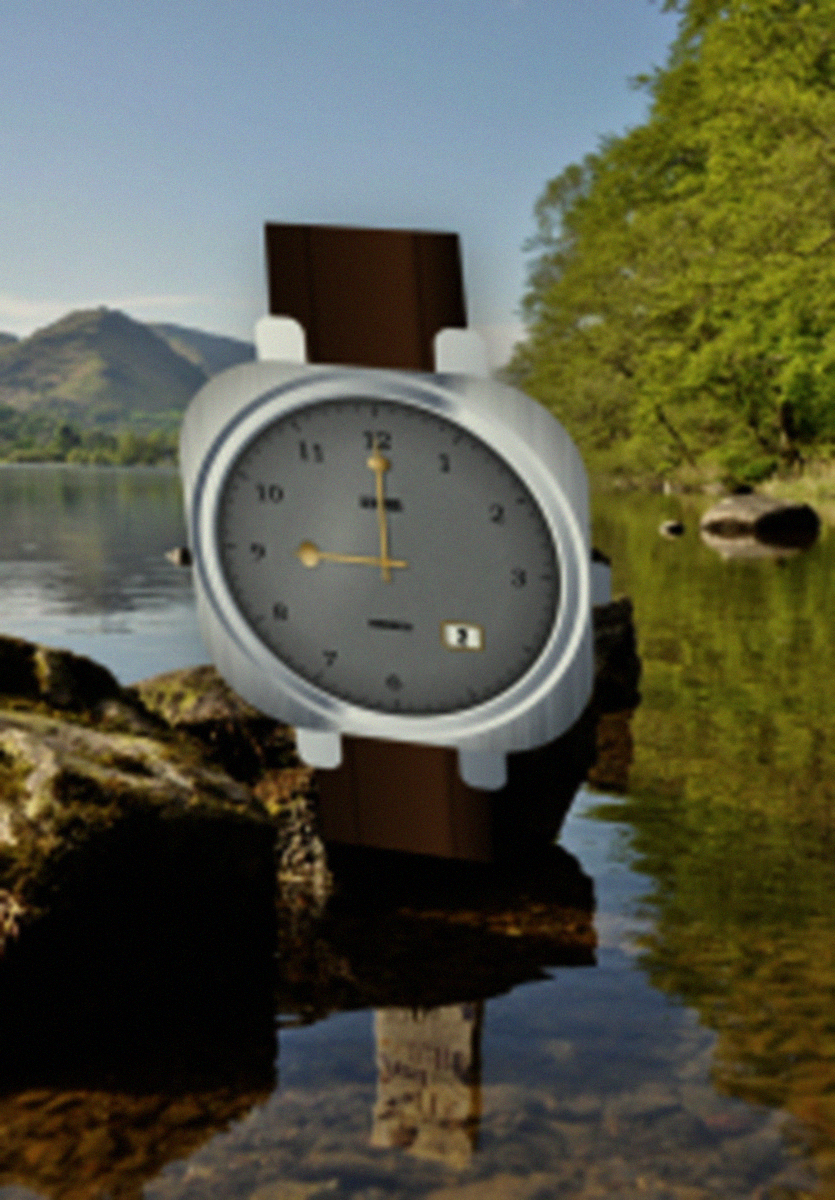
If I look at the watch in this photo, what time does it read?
9:00
